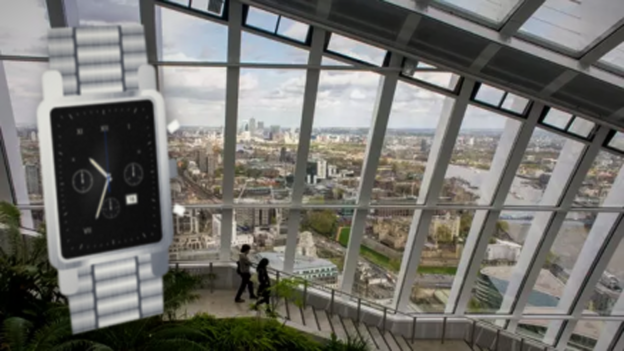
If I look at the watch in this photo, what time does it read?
10:34
